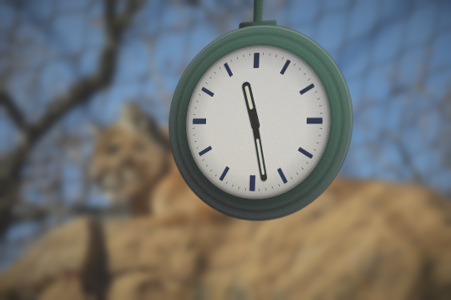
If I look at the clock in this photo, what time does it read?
11:28
